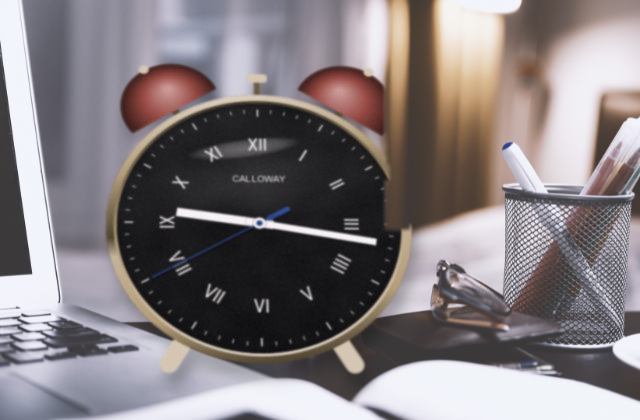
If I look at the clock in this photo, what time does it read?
9:16:40
